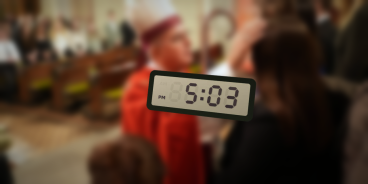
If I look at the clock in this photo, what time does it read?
5:03
